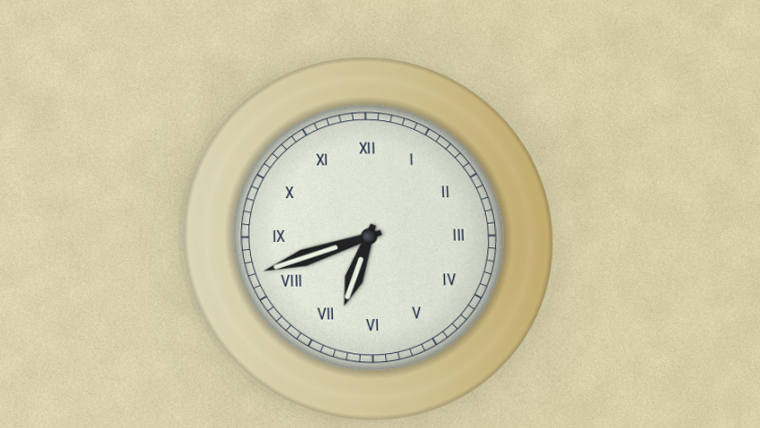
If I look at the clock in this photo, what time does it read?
6:42
